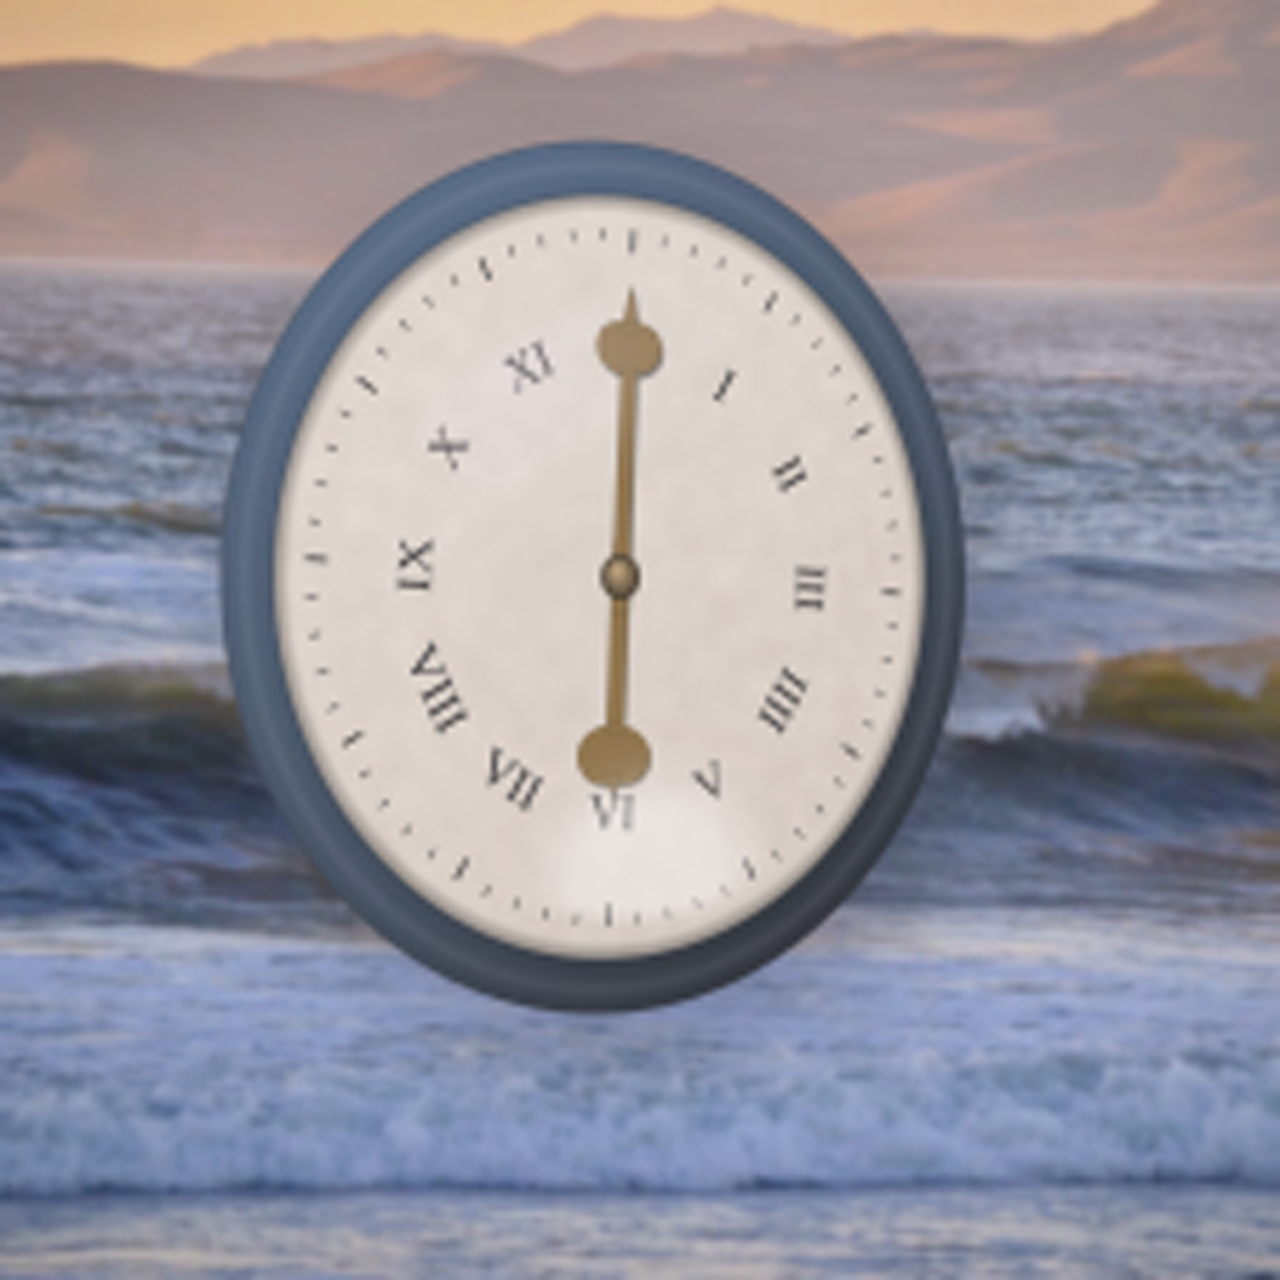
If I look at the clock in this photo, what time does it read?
6:00
